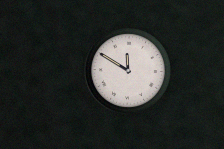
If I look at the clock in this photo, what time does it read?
11:50
